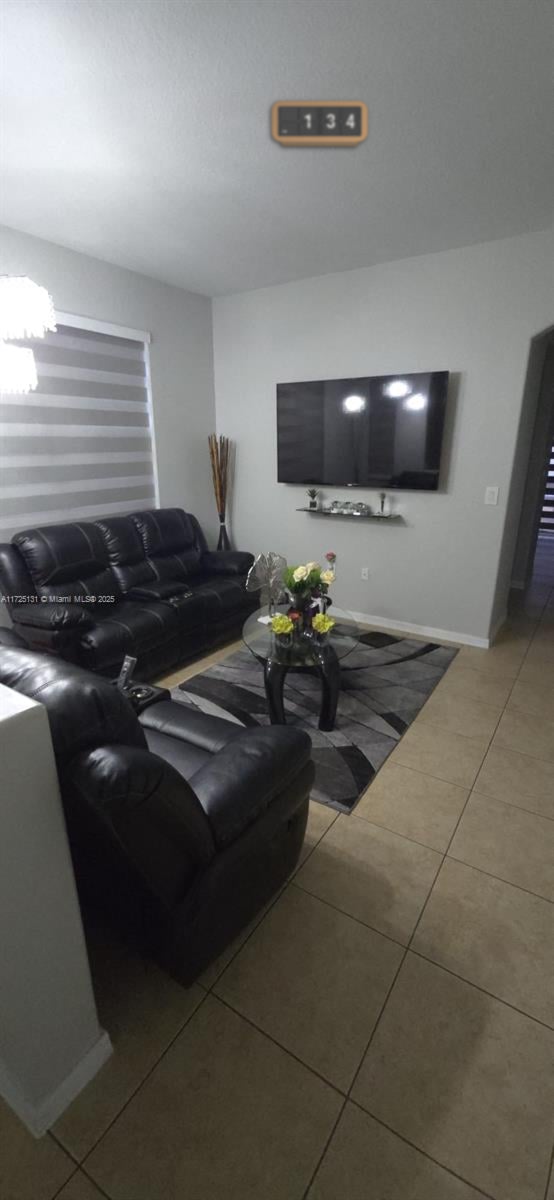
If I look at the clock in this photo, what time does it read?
1:34
